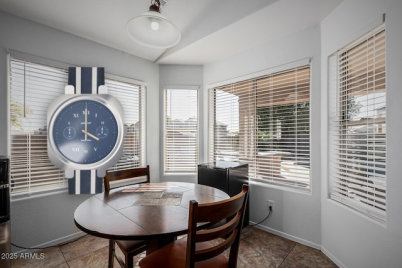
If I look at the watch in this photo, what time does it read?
4:00
